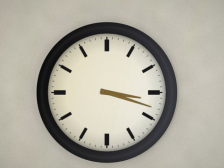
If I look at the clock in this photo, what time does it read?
3:18
